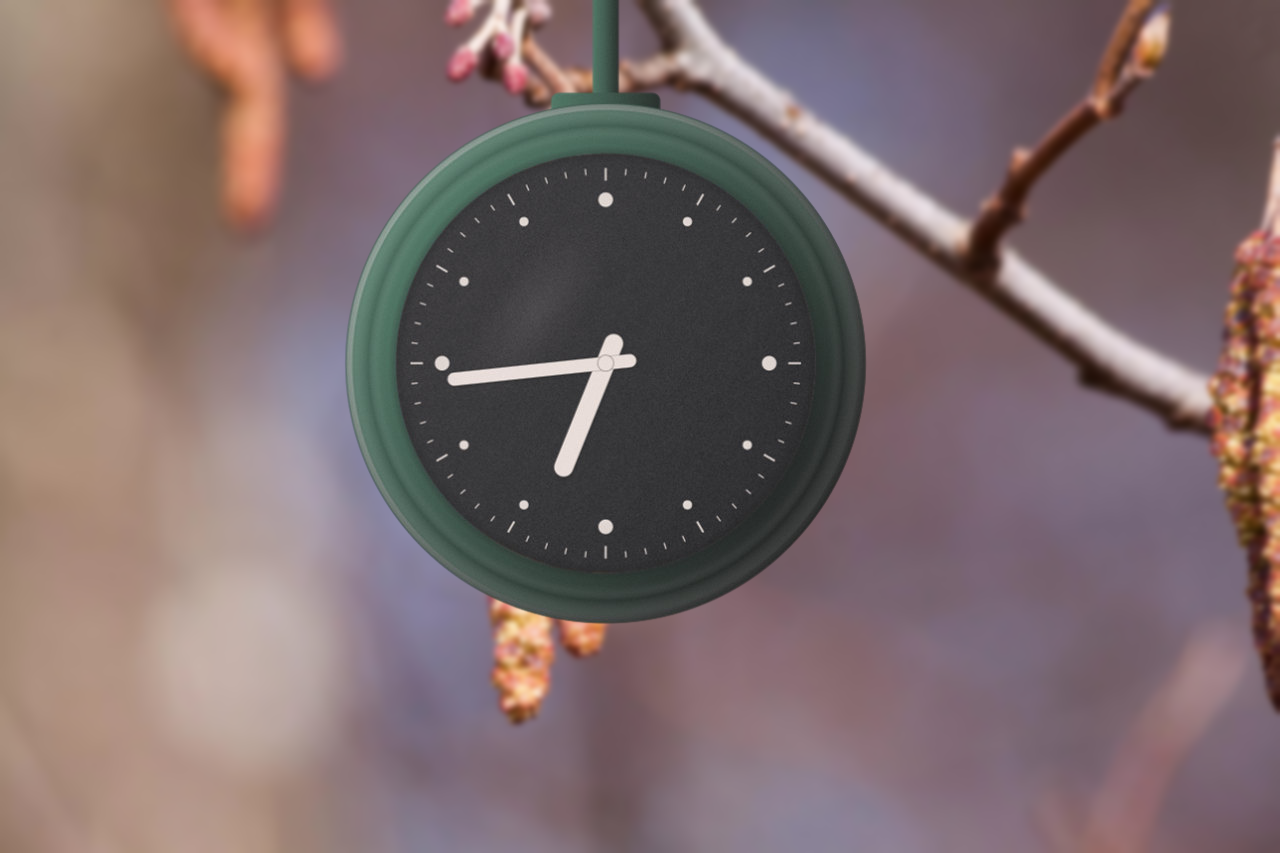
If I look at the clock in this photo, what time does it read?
6:44
